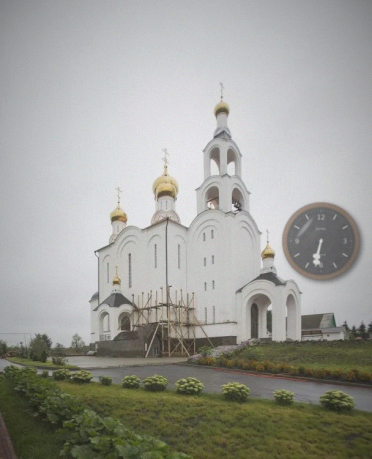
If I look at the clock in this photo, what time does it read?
6:32
